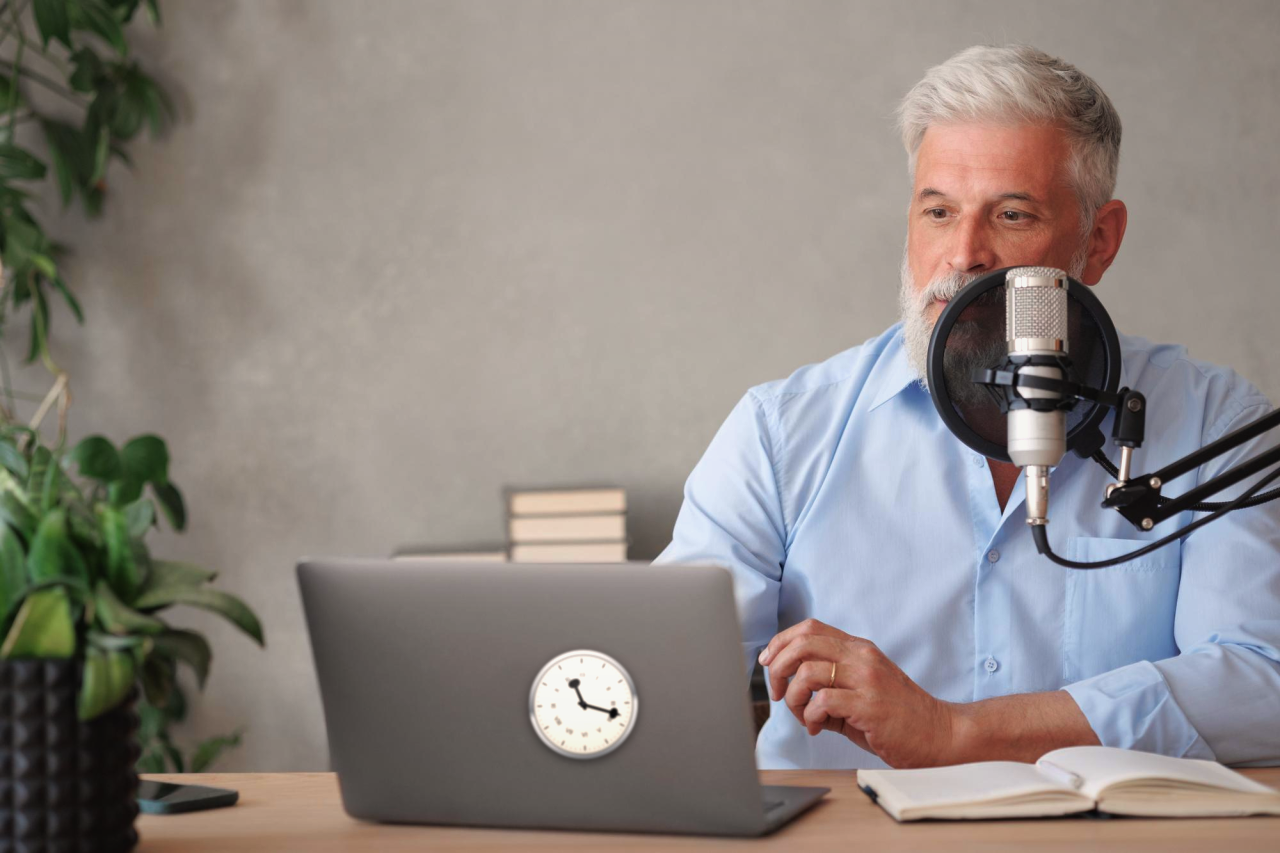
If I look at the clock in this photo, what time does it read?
11:18
